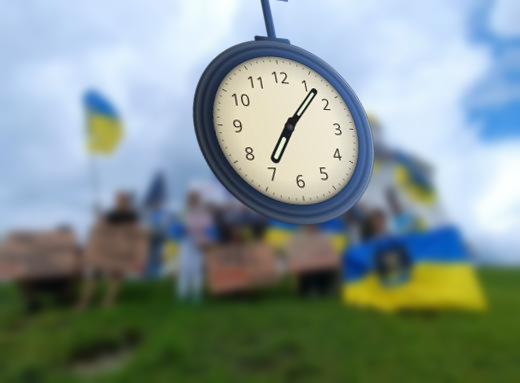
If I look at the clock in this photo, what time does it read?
7:07
